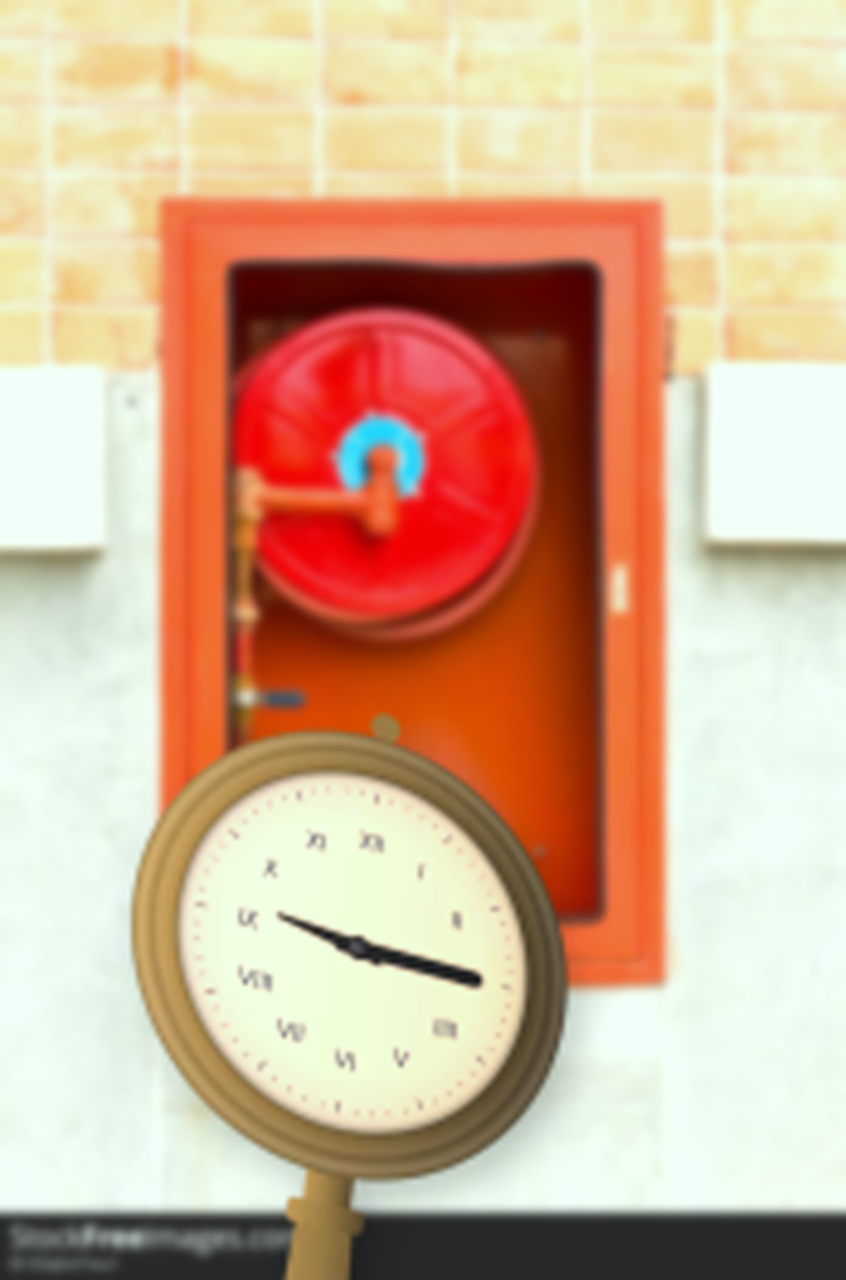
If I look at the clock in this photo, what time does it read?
9:15
